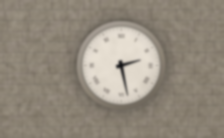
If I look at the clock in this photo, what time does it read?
2:28
